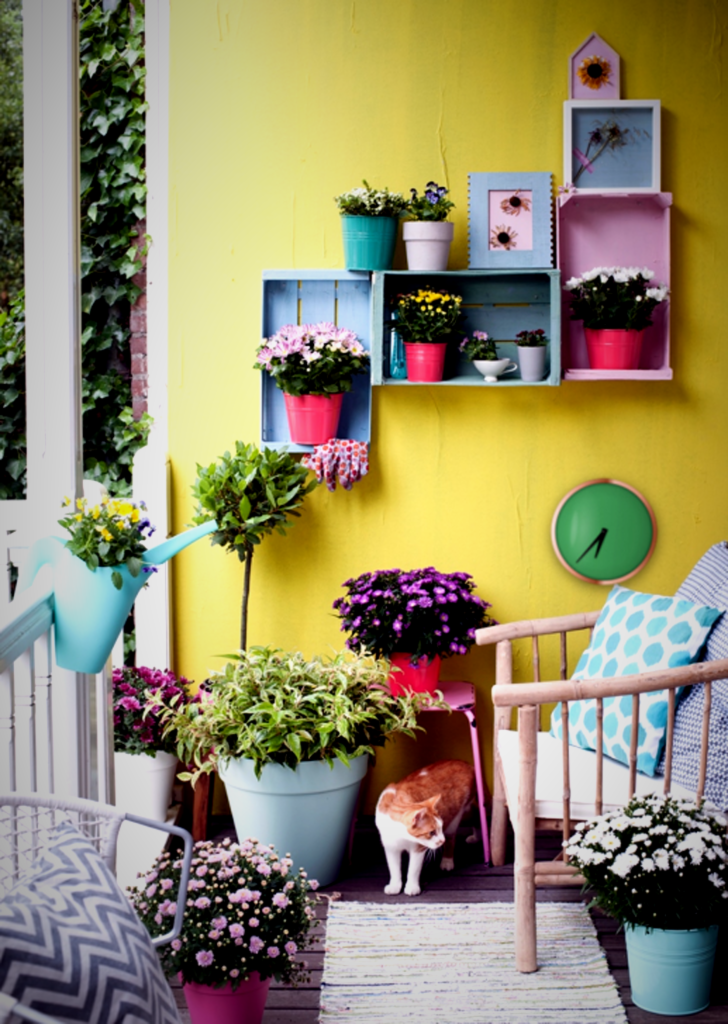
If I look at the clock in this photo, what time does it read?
6:37
